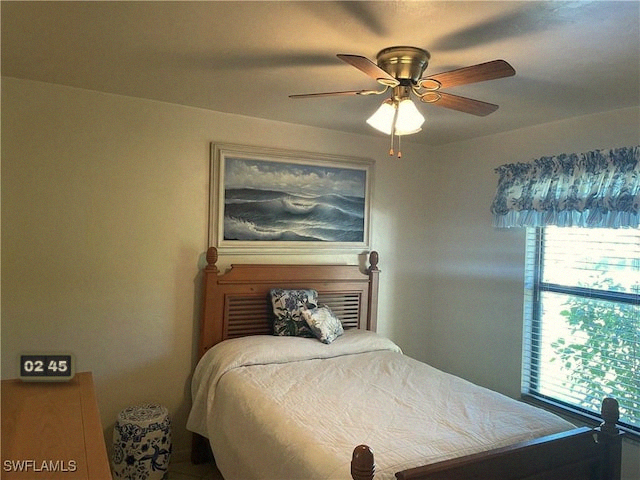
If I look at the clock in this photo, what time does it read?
2:45
